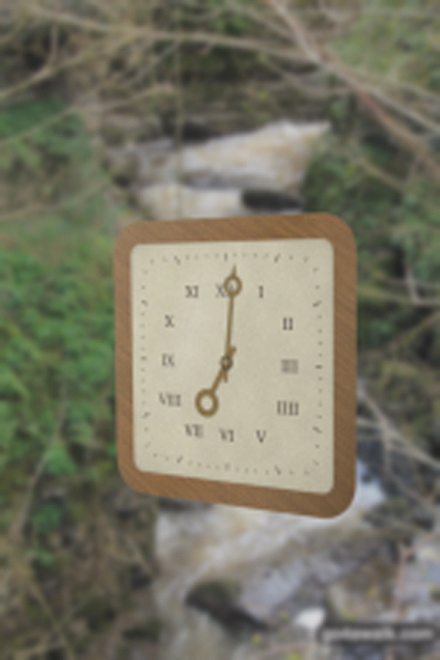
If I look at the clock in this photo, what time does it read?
7:01
